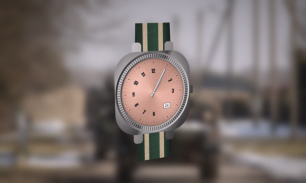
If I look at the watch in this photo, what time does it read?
1:05
